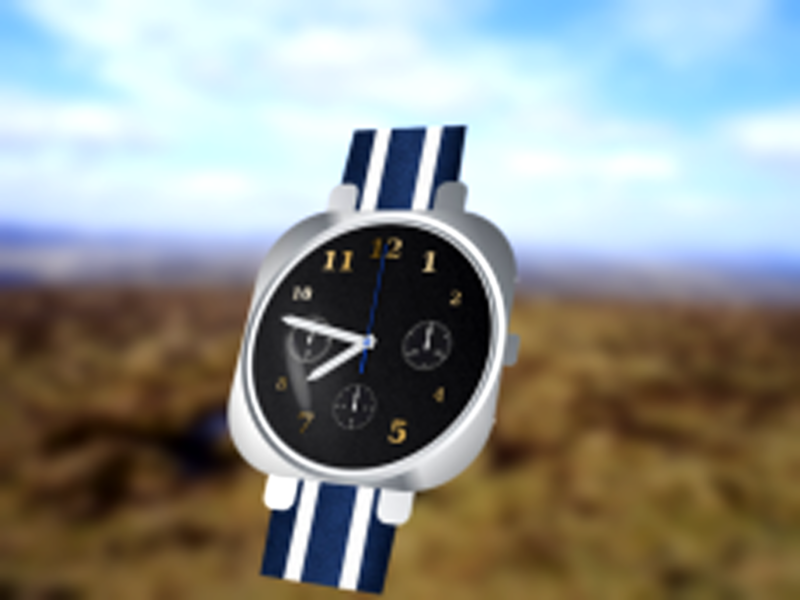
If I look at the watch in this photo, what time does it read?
7:47
